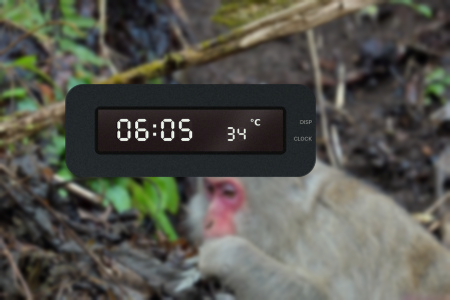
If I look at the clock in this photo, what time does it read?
6:05
